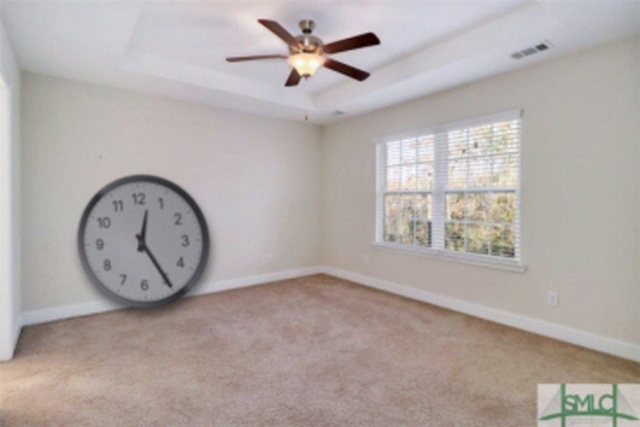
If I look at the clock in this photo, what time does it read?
12:25
